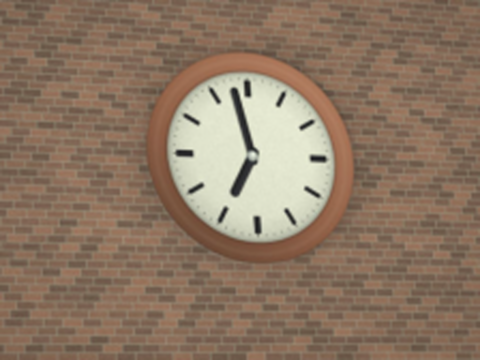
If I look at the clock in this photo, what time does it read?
6:58
